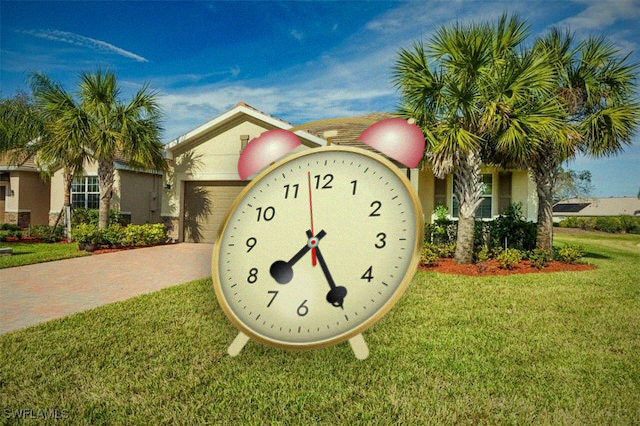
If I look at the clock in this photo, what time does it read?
7:24:58
